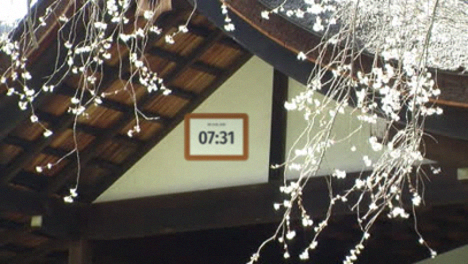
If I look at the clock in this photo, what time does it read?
7:31
